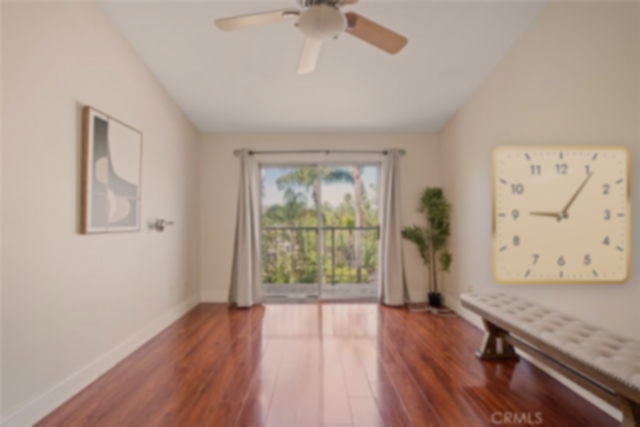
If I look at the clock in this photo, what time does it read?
9:06
